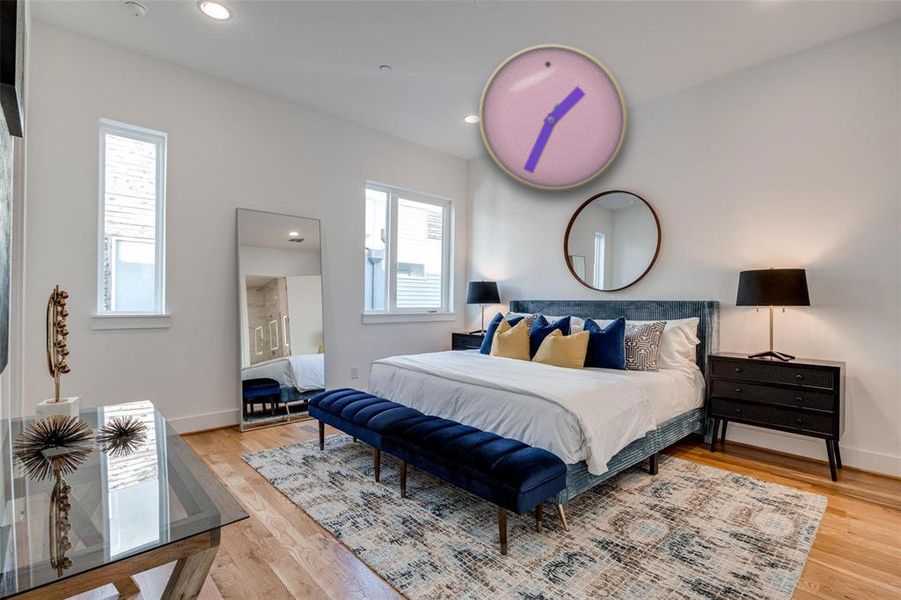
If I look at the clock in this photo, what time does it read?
1:34:34
